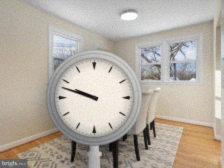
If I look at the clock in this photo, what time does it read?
9:48
